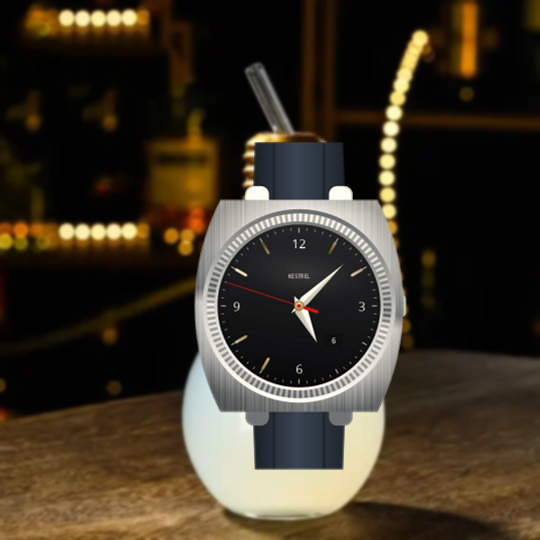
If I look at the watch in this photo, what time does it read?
5:07:48
